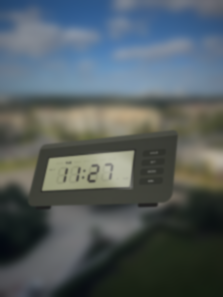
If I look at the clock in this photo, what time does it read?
11:27
